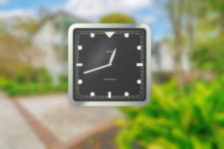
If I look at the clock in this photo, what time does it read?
12:42
